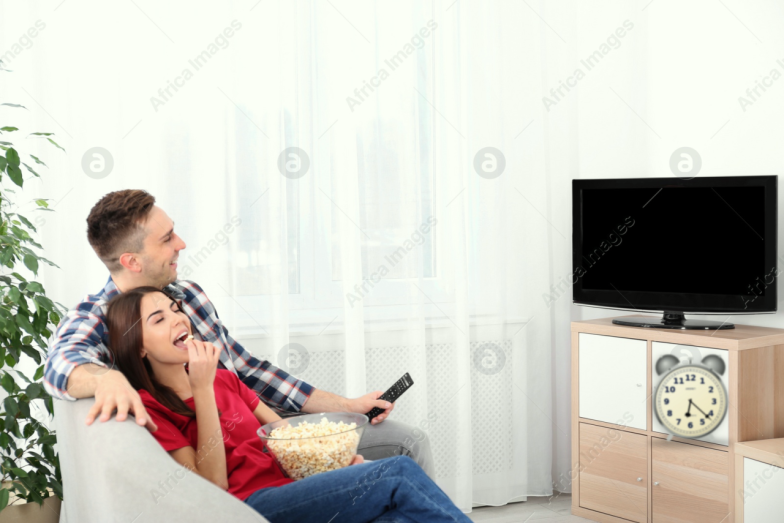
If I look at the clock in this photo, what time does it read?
6:22
